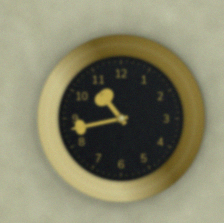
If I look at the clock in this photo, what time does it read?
10:43
